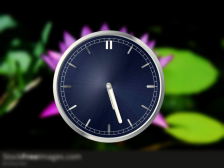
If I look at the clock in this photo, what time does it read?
5:27
